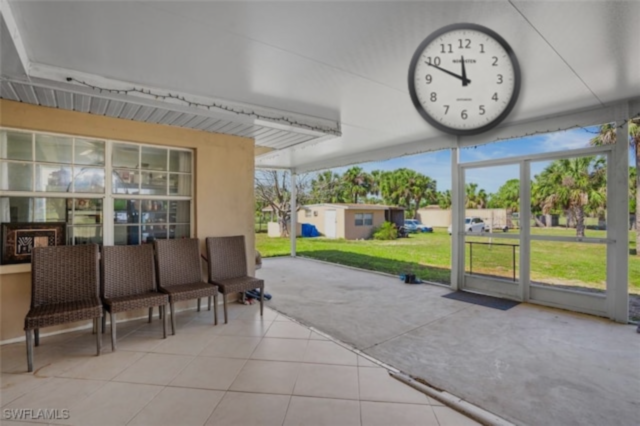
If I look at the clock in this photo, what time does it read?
11:49
